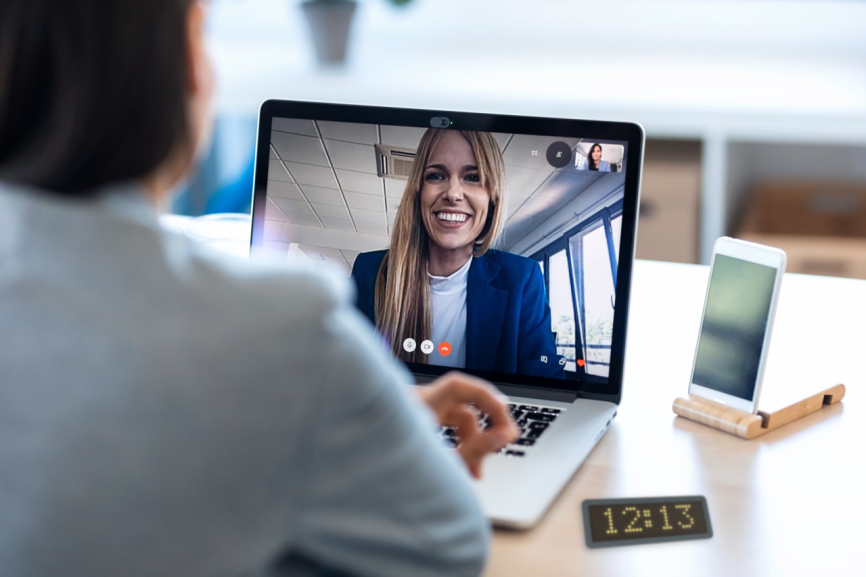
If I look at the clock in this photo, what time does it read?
12:13
